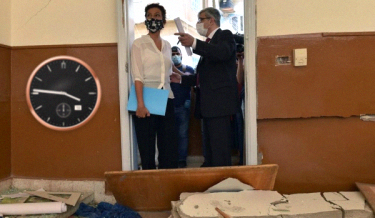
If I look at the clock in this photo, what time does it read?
3:46
